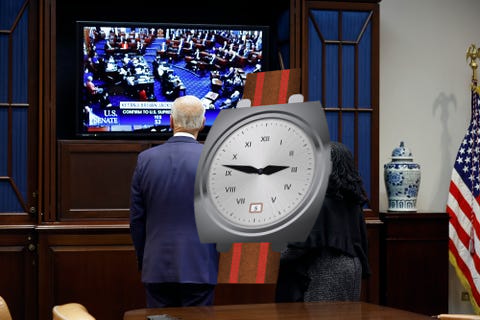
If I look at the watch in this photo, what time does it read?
2:47
